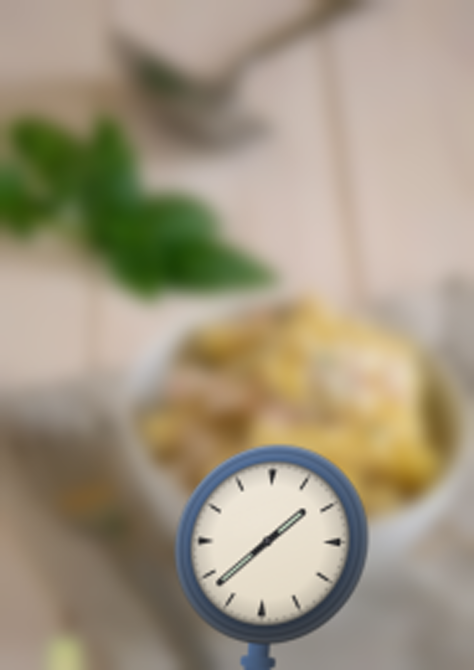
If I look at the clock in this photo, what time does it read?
1:38
